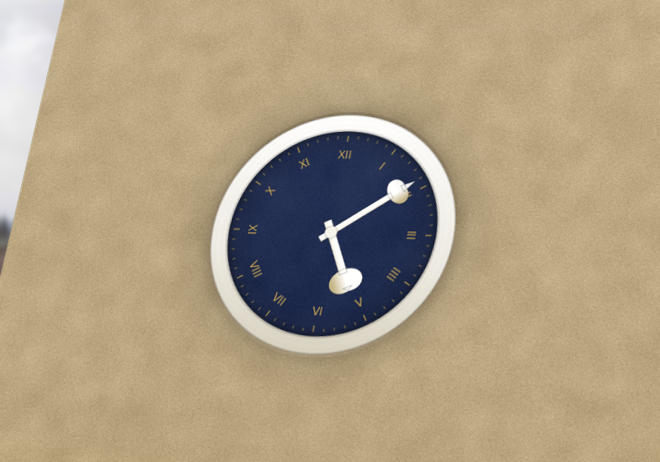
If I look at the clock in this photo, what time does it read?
5:09
